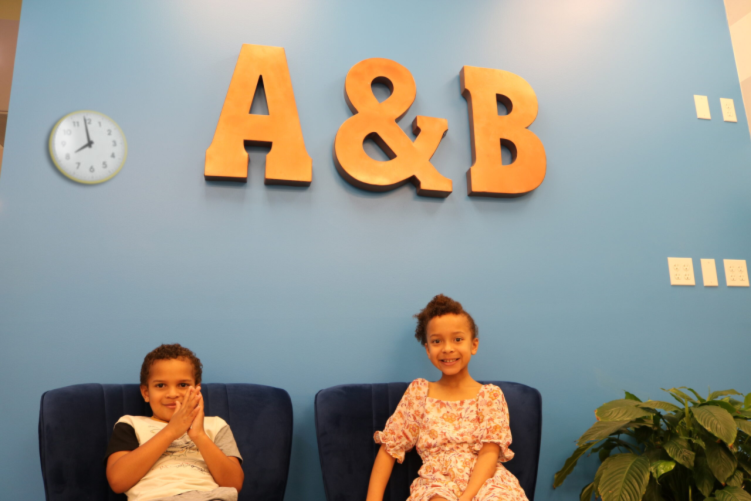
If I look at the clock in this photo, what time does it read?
7:59
